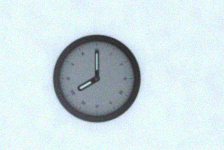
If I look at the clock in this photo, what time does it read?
8:00
